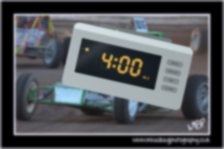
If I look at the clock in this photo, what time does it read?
4:00
